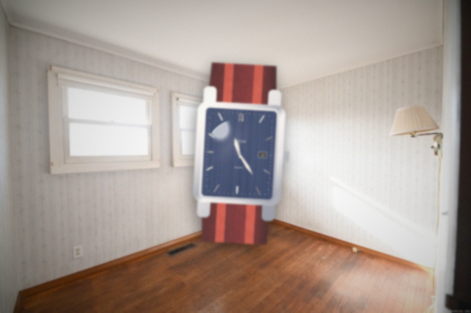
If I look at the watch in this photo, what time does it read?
11:24
